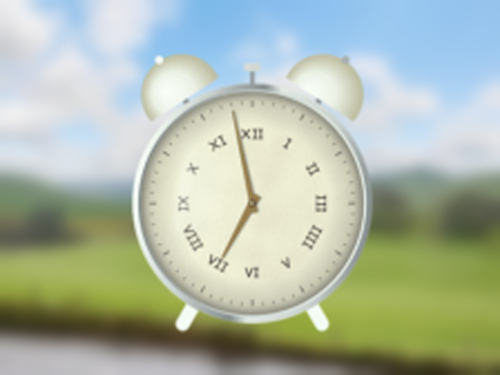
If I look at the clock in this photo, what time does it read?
6:58
